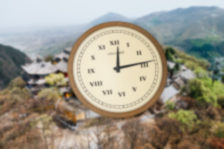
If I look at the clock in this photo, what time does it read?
12:14
